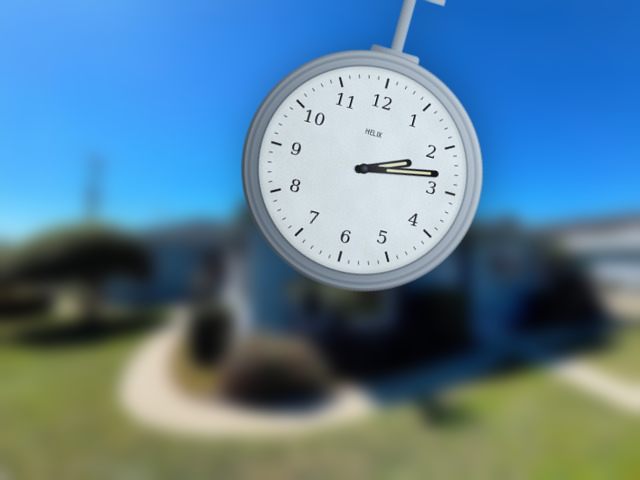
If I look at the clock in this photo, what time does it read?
2:13
